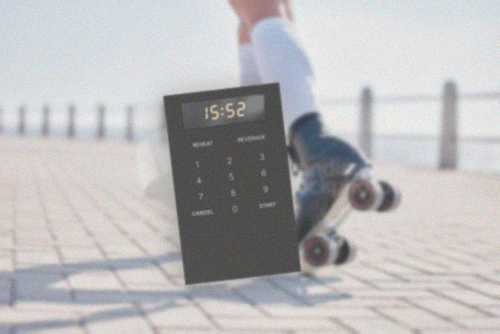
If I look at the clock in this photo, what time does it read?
15:52
